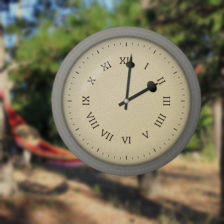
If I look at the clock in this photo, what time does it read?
2:01
